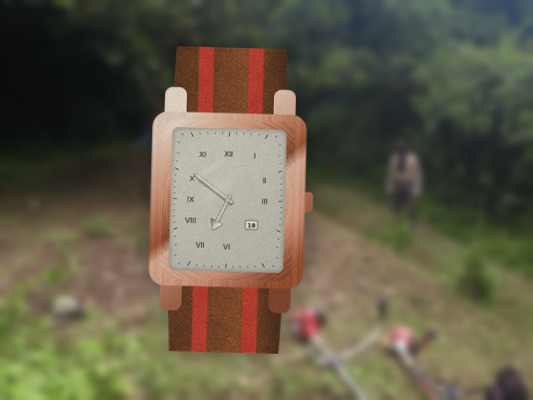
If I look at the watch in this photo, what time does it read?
6:51
